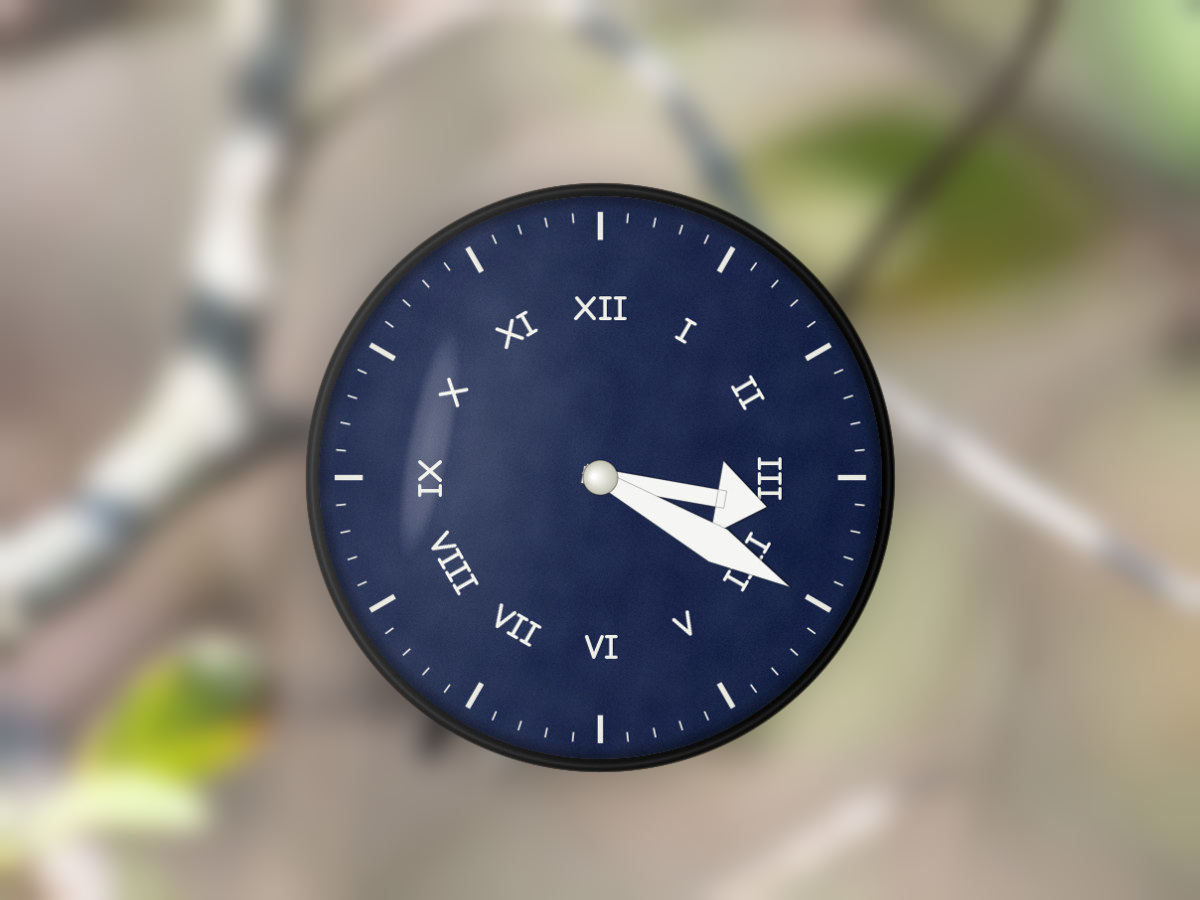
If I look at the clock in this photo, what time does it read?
3:20
